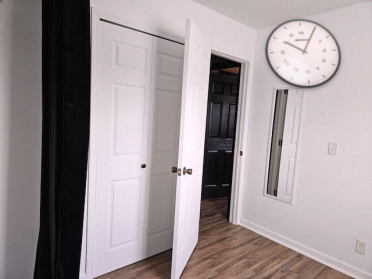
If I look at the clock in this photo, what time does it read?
10:05
